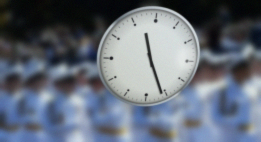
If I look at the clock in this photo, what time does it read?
11:26
